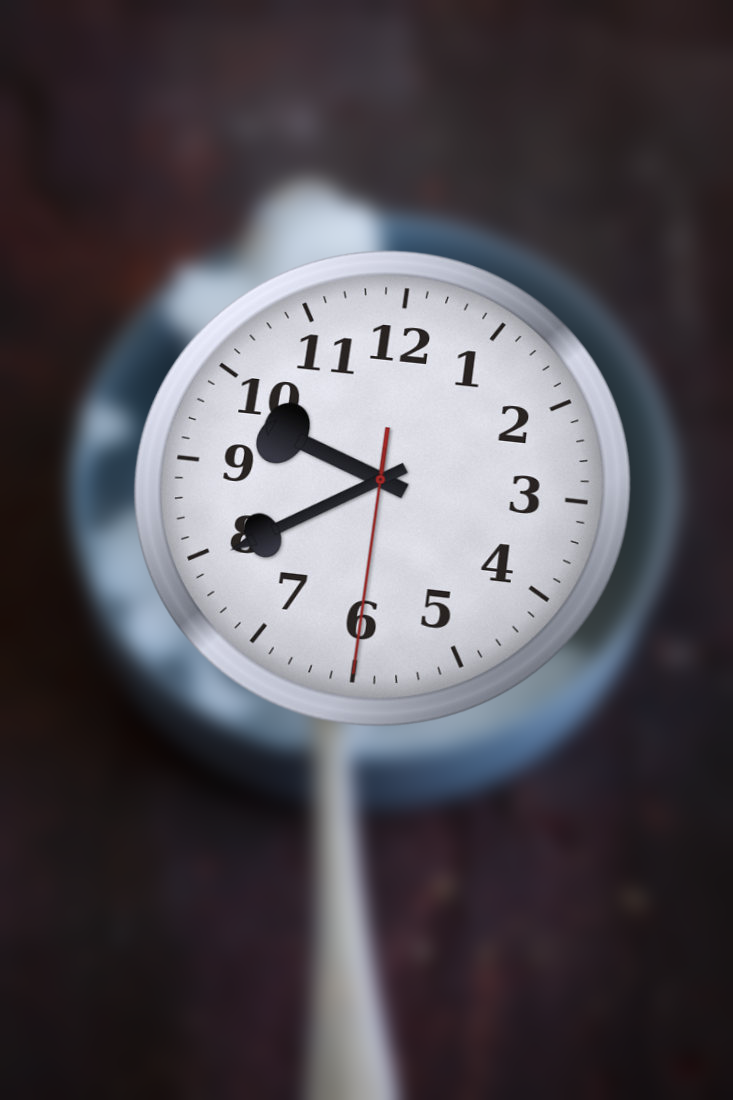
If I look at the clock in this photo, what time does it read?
9:39:30
